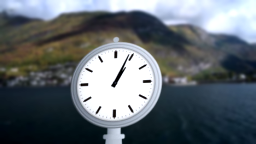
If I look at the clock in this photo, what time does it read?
1:04
